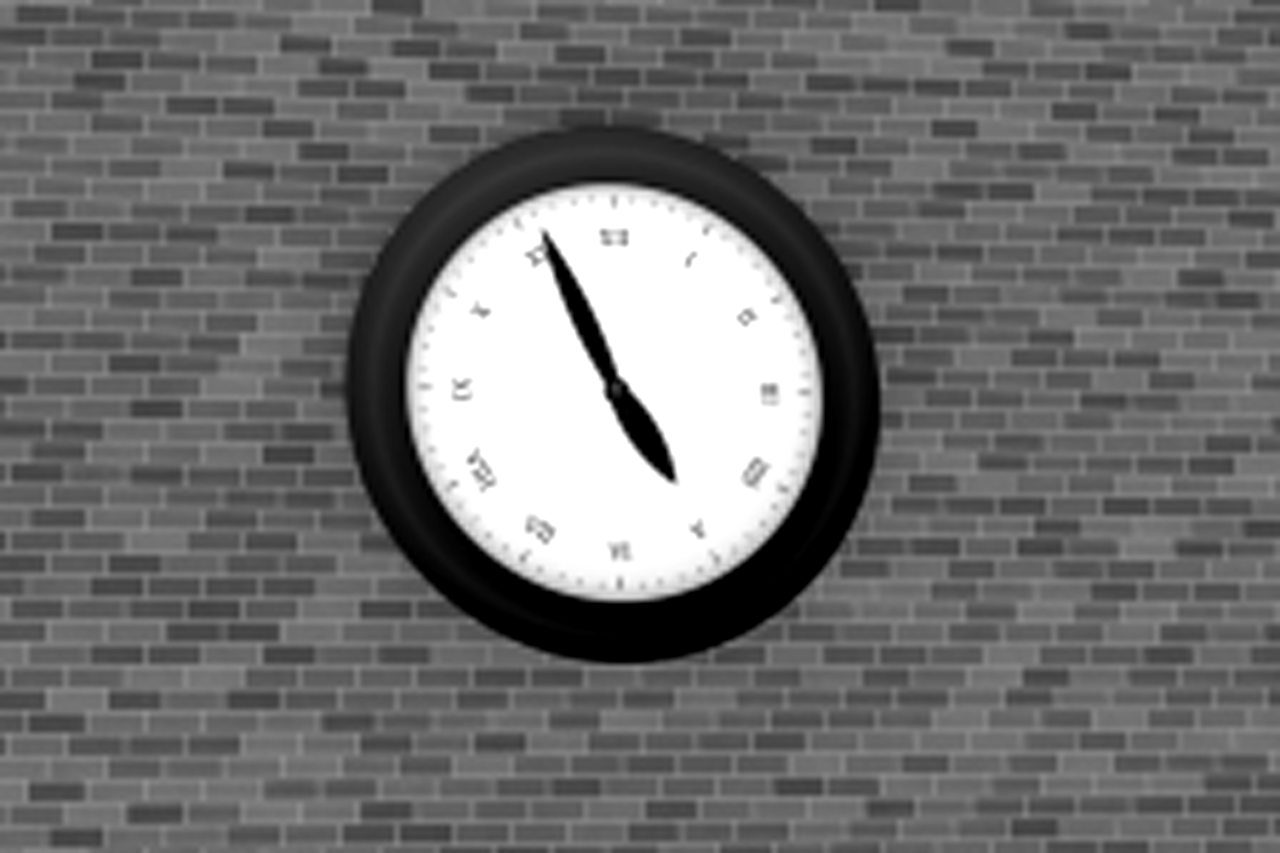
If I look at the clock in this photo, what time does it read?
4:56
